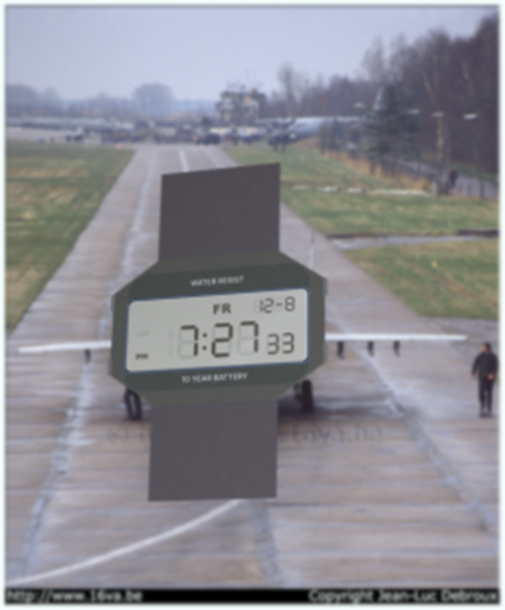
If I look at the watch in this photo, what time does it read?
7:27:33
